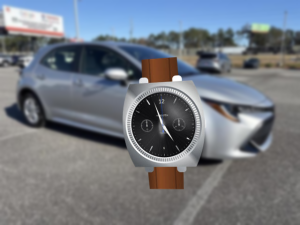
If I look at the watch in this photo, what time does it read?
4:57
